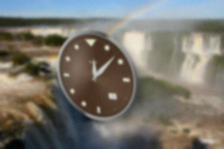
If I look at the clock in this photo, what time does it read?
12:08
